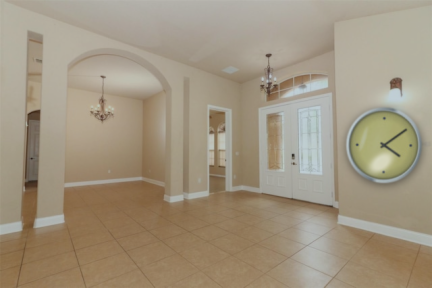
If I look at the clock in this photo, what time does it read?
4:09
